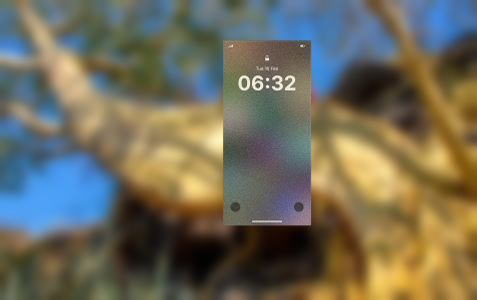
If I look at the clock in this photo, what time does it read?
6:32
